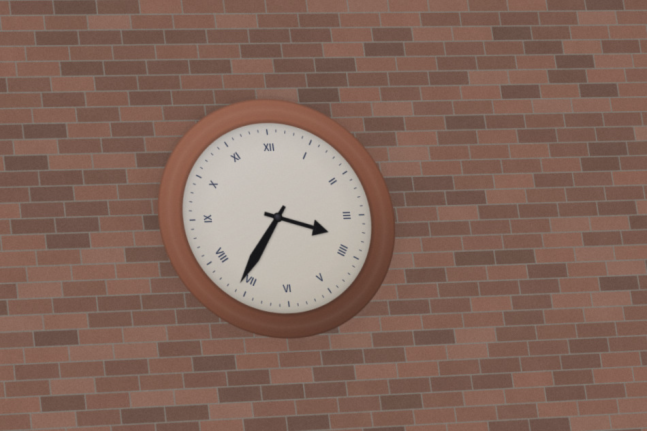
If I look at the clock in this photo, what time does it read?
3:36
